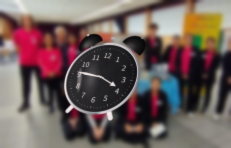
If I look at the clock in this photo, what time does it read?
3:46
